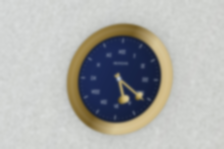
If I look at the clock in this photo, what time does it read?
5:21
